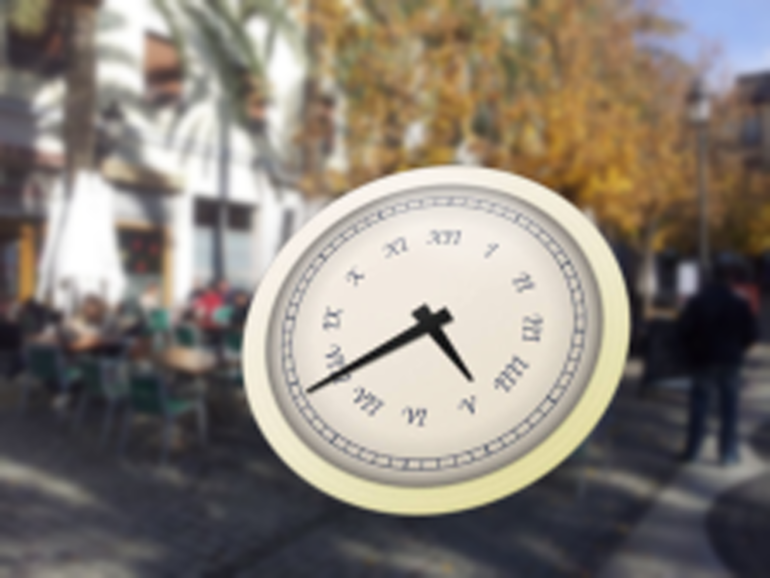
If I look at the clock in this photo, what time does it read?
4:39
